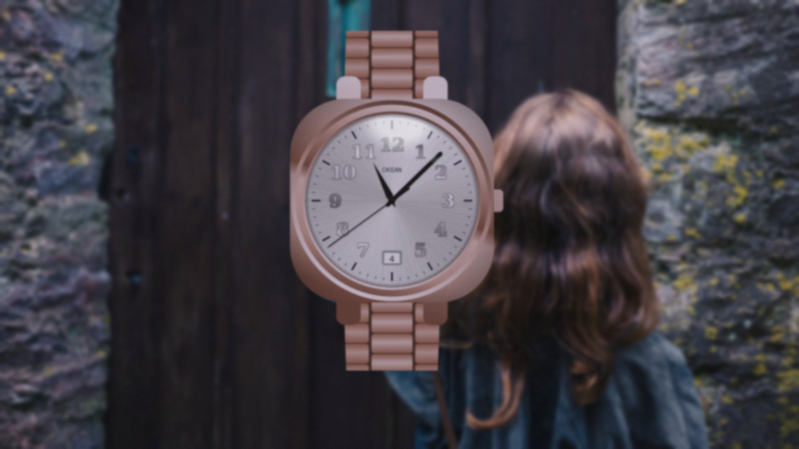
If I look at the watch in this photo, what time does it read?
11:07:39
